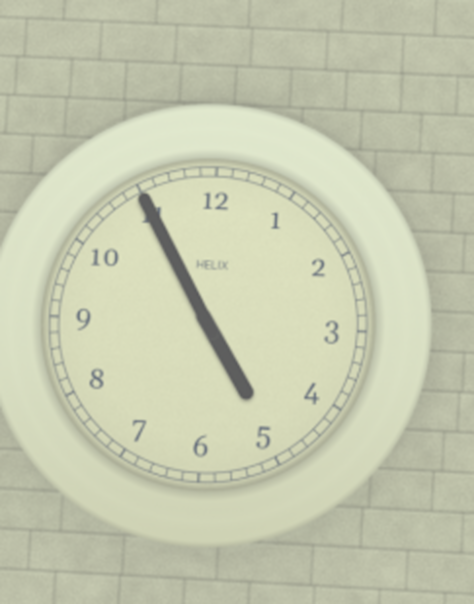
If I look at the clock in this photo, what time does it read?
4:55
